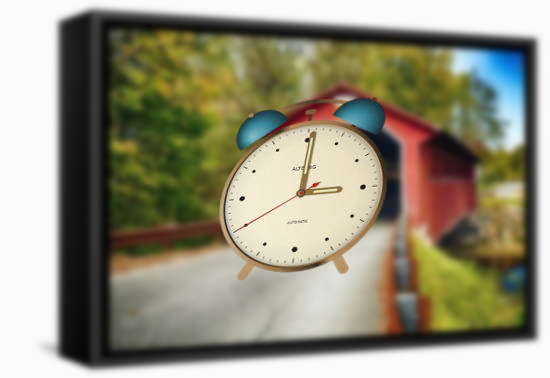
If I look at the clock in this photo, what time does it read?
3:00:40
